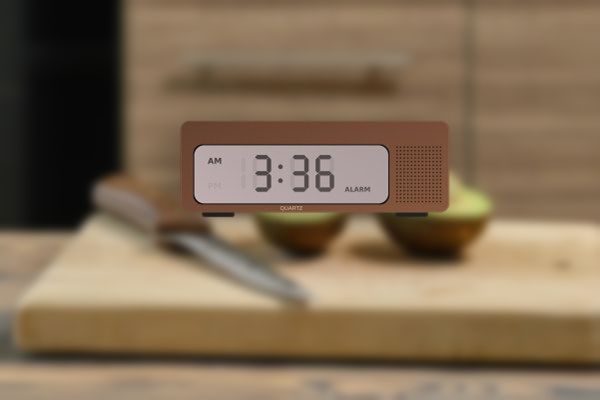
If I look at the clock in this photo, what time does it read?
3:36
